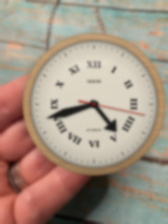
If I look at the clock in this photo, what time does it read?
4:42:17
